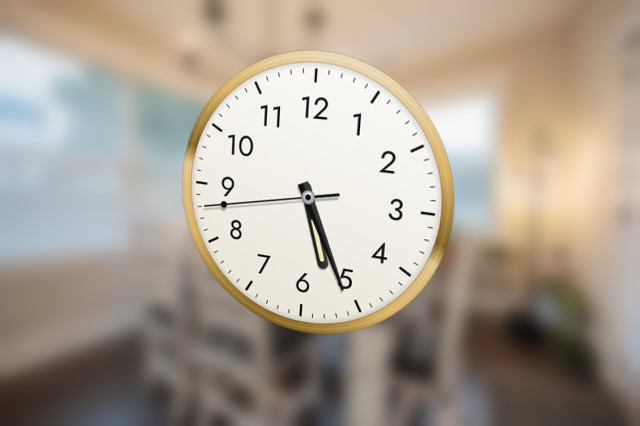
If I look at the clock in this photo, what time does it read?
5:25:43
